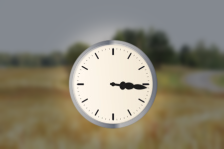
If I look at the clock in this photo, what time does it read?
3:16
